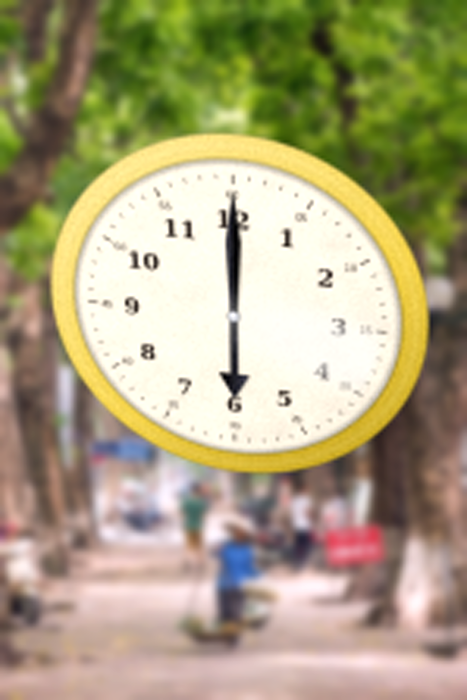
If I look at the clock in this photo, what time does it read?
6:00
